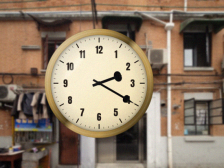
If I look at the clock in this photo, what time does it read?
2:20
